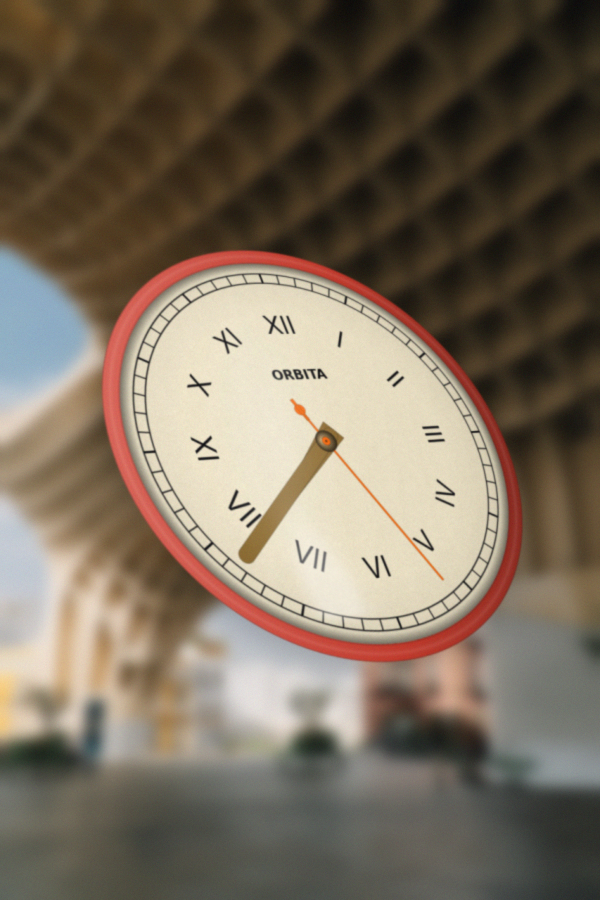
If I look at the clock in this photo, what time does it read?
7:38:26
